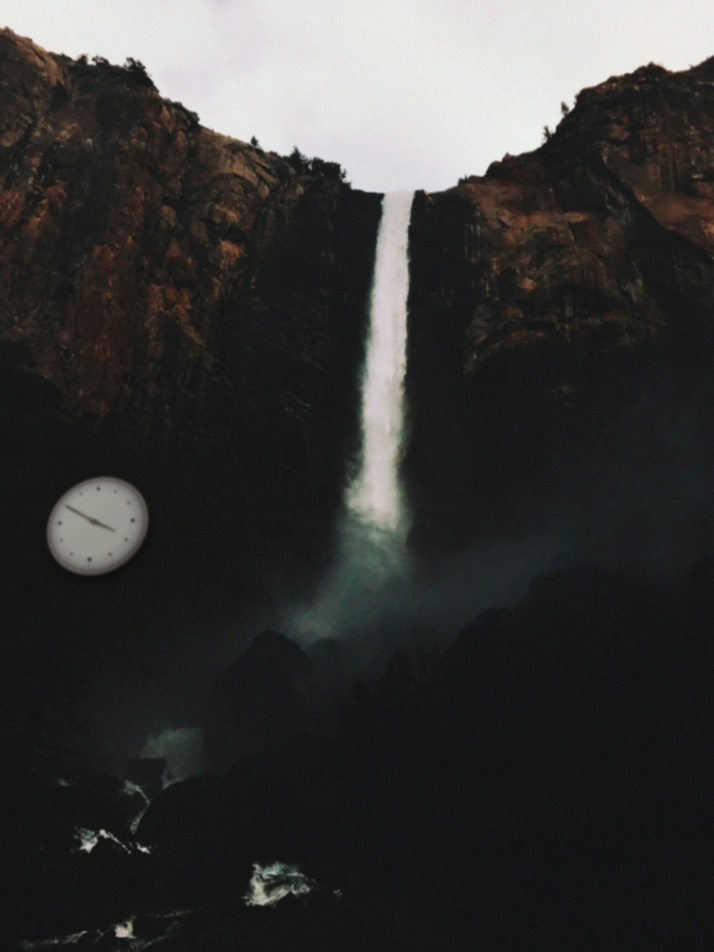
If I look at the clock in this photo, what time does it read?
3:50
